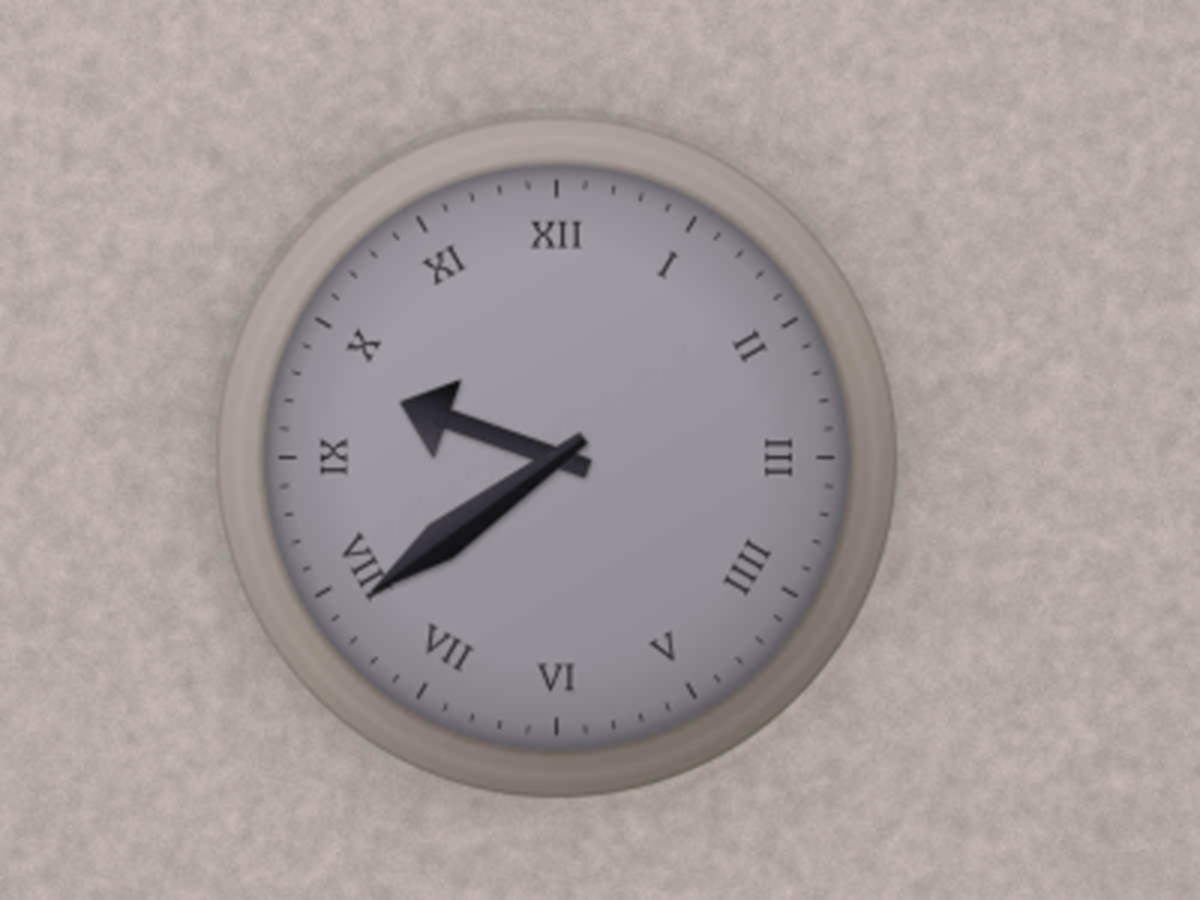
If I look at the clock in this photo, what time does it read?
9:39
